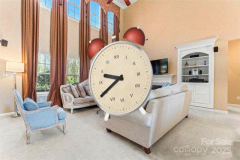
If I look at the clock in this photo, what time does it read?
9:40
